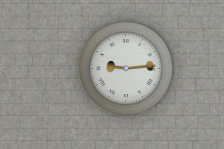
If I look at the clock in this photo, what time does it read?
9:14
